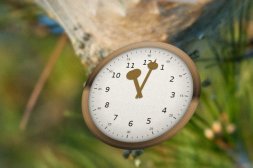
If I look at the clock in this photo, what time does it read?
11:02
